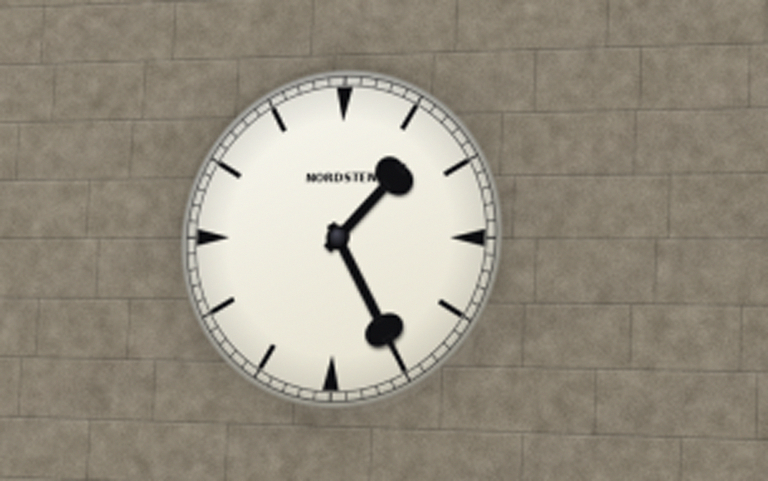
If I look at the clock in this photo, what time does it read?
1:25
